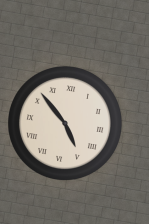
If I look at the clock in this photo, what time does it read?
4:52
